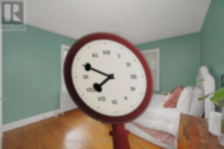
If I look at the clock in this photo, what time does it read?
7:49
